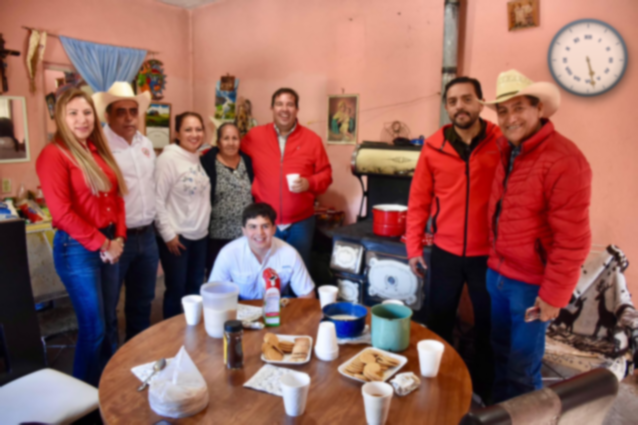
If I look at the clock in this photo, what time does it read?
5:28
